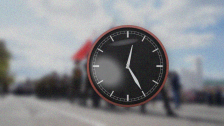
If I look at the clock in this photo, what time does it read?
12:25
